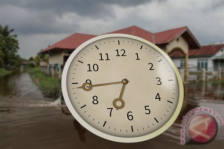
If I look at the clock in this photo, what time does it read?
6:44
